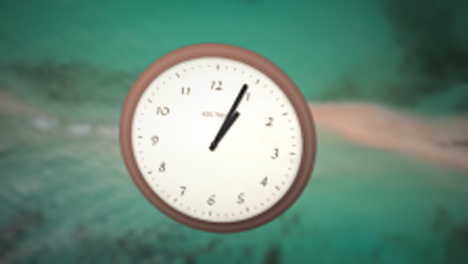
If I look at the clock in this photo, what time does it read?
1:04
